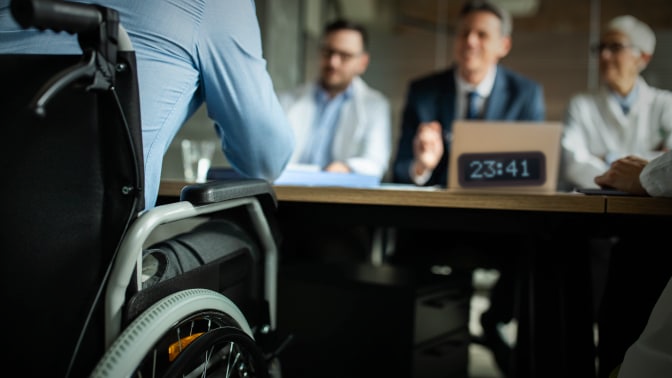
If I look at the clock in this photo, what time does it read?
23:41
